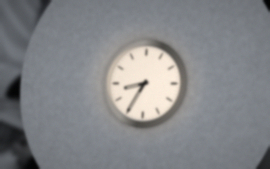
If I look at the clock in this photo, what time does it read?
8:35
